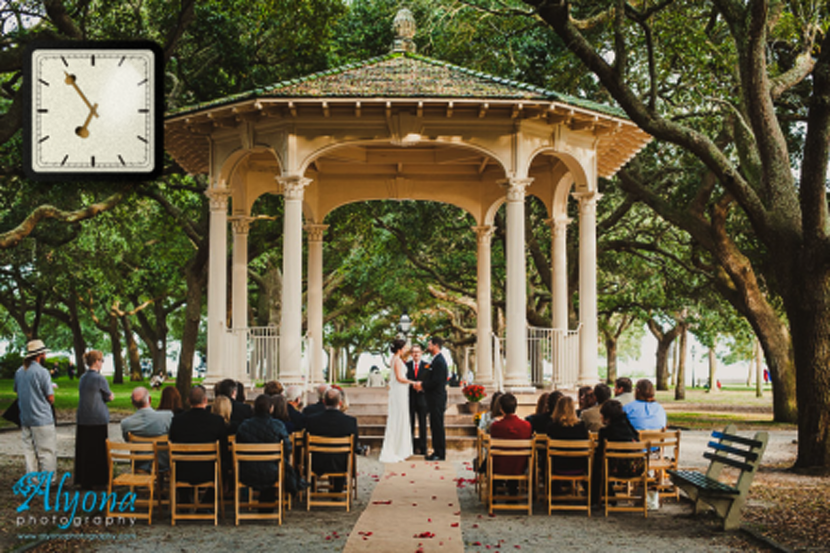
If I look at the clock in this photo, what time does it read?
6:54
